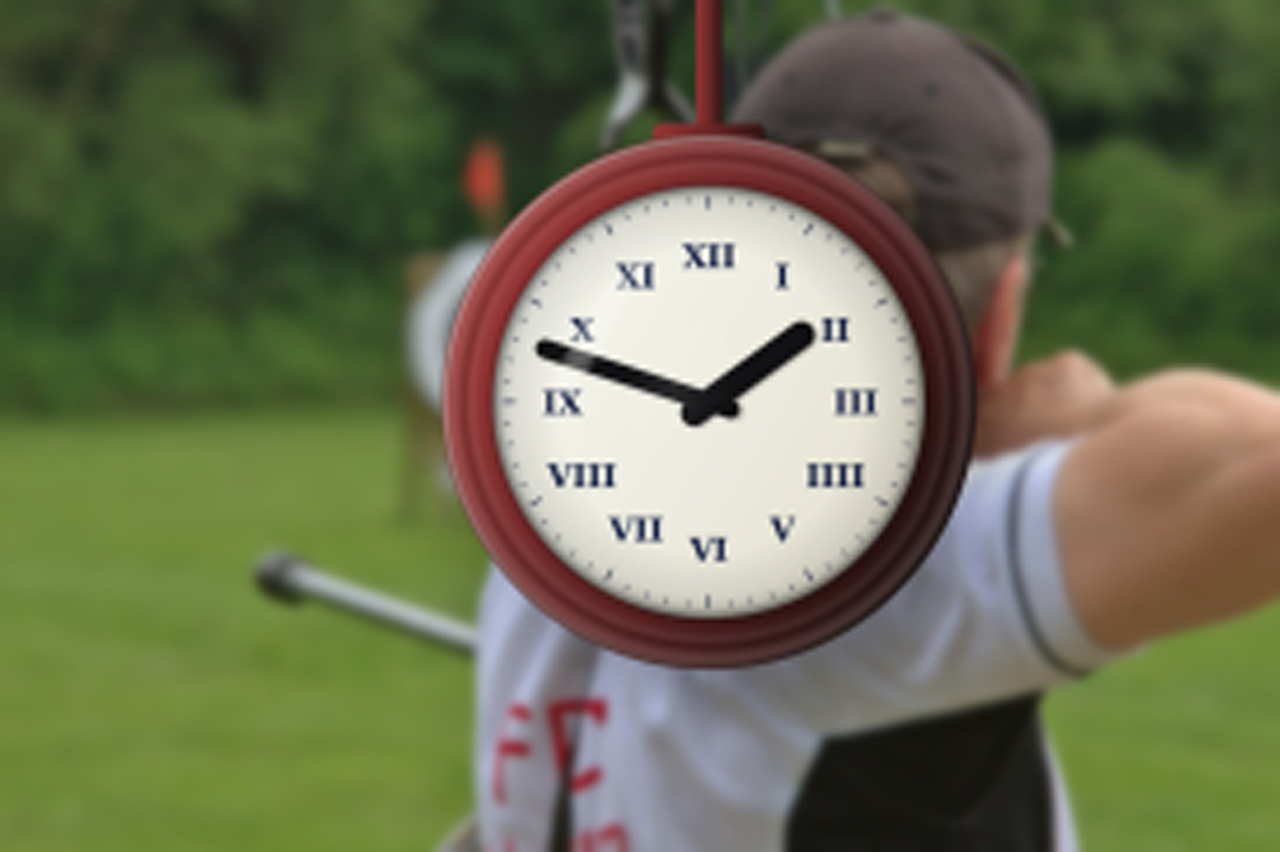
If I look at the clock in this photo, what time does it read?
1:48
